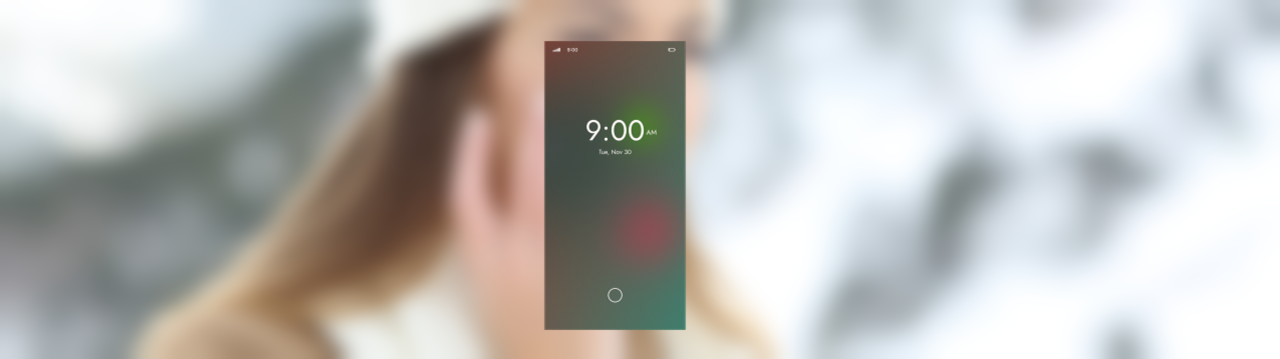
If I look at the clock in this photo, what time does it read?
9:00
